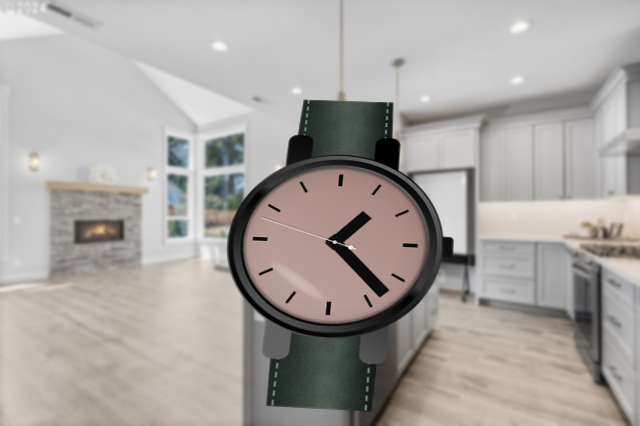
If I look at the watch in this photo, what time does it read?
1:22:48
